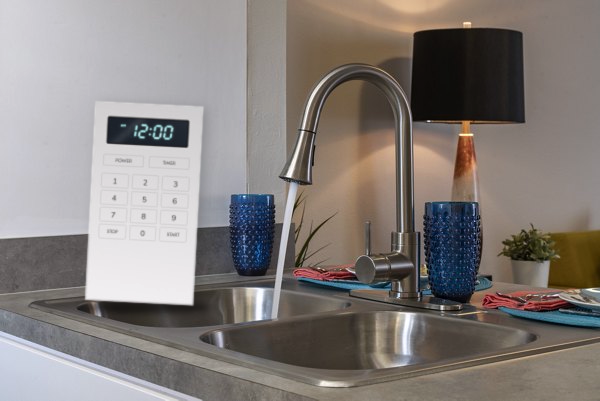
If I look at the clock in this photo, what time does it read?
12:00
